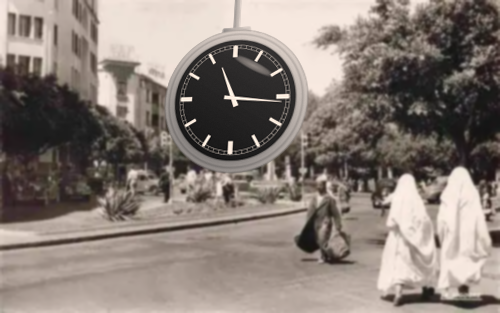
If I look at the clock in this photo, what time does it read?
11:16
